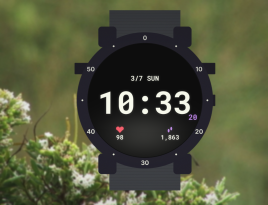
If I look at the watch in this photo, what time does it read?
10:33:20
